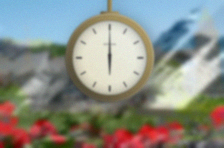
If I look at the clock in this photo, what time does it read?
6:00
